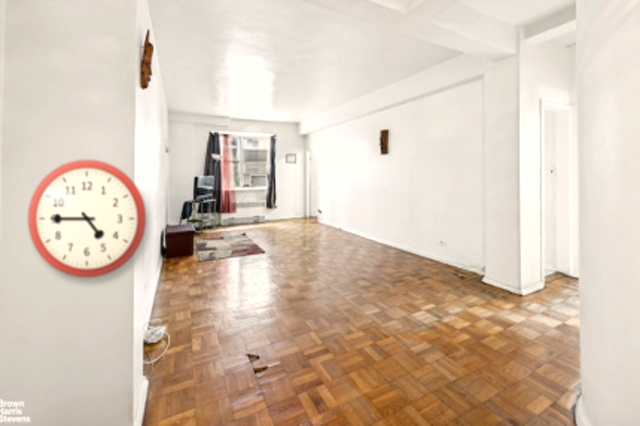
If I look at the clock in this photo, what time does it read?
4:45
